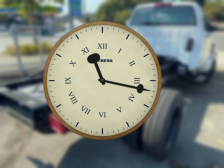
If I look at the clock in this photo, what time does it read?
11:17
